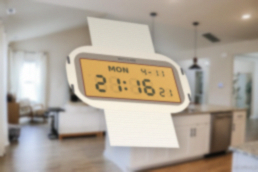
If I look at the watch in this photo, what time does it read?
21:16
